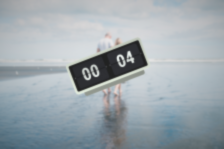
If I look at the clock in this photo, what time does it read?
0:04
